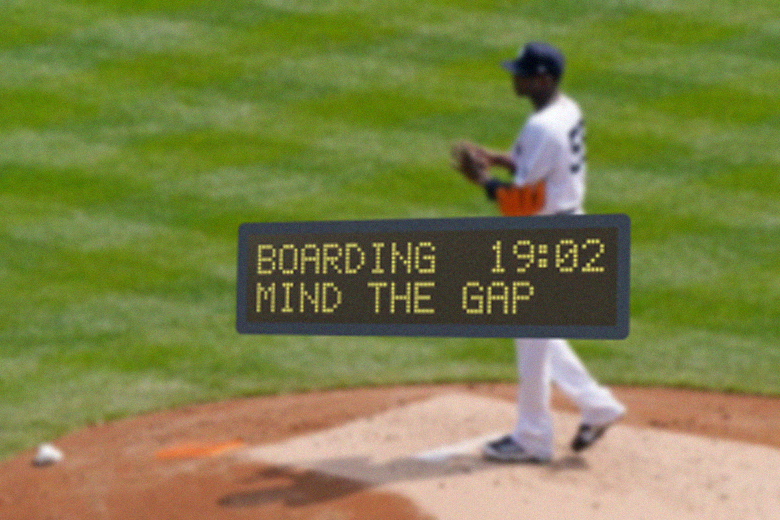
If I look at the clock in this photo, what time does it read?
19:02
